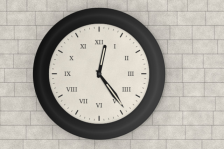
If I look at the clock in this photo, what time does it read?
12:24
